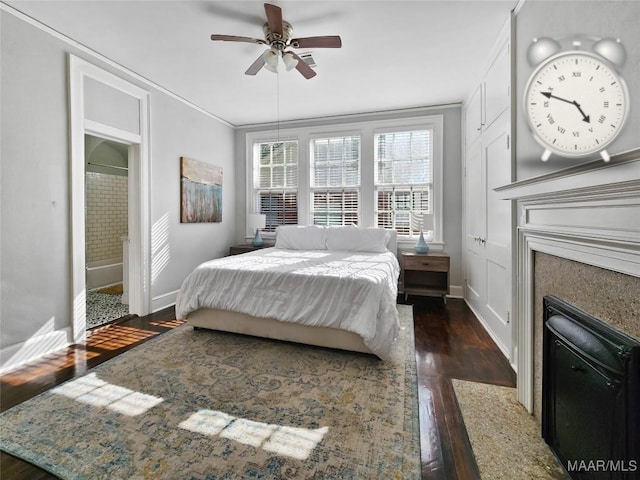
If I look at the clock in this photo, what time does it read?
4:48
